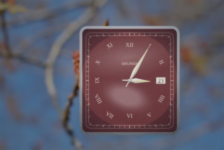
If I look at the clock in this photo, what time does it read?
3:05
